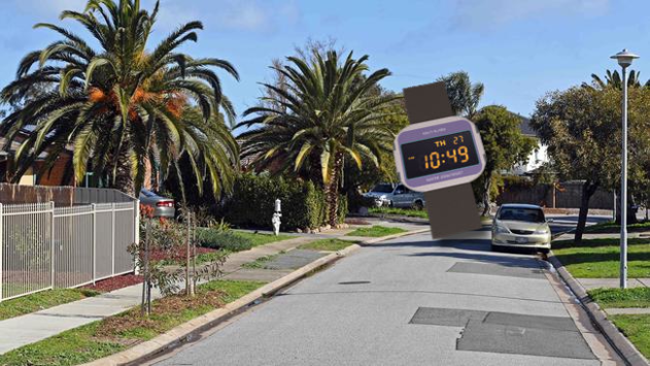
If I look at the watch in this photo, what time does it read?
10:49
